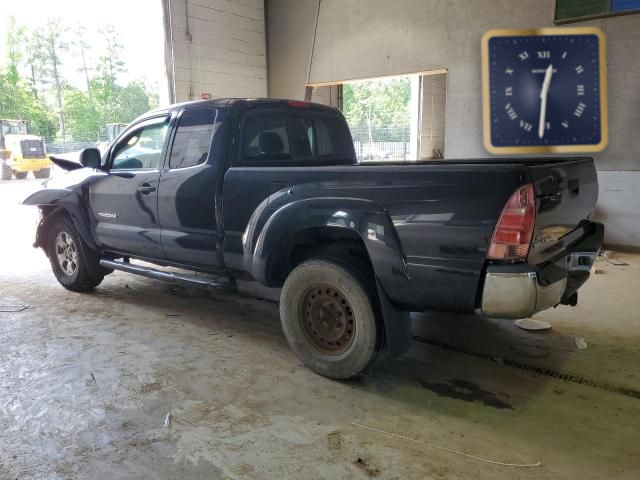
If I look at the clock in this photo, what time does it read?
12:31
